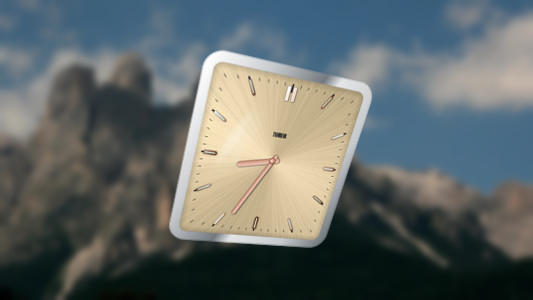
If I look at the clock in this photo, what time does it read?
8:34
